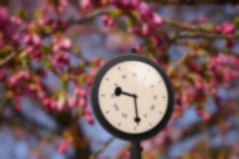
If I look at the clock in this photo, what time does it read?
9:29
